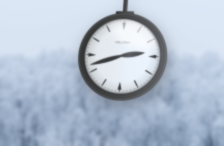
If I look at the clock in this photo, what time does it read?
2:42
